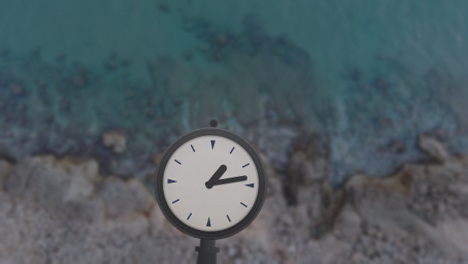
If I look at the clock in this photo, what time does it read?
1:13
